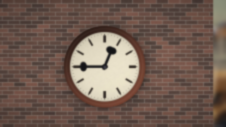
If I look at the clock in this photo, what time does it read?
12:45
